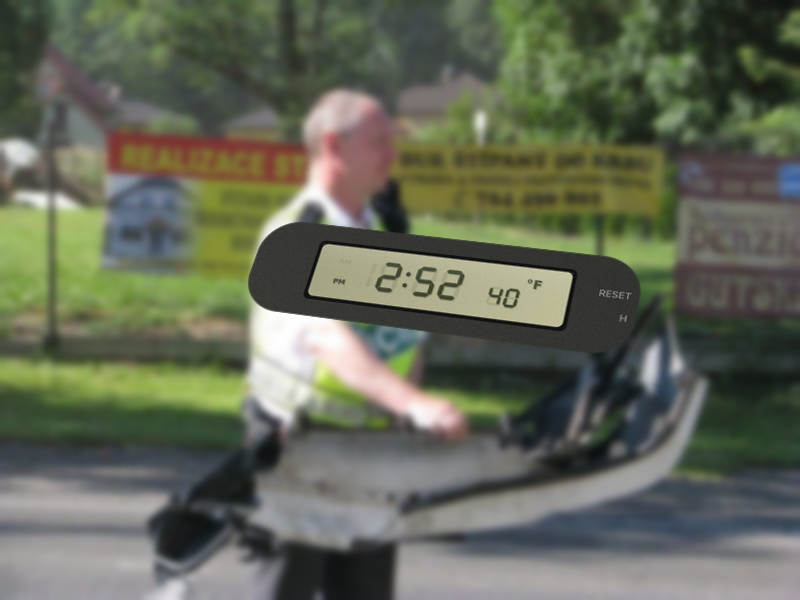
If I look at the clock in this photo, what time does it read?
2:52
